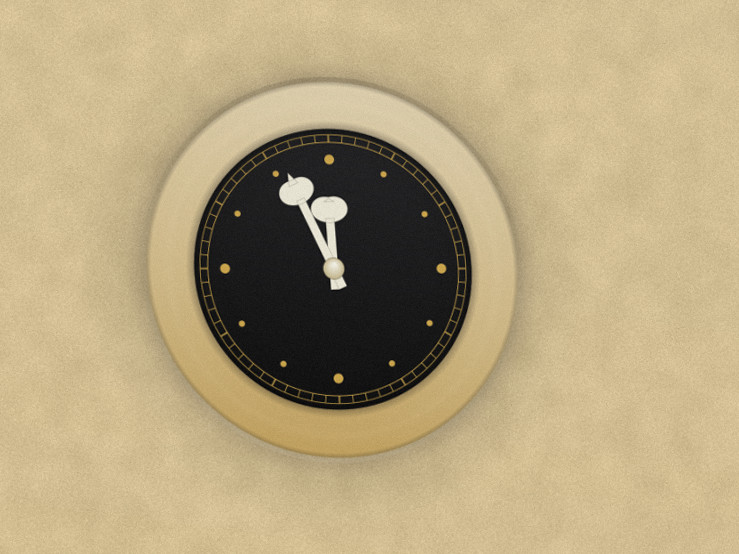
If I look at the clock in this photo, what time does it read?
11:56
